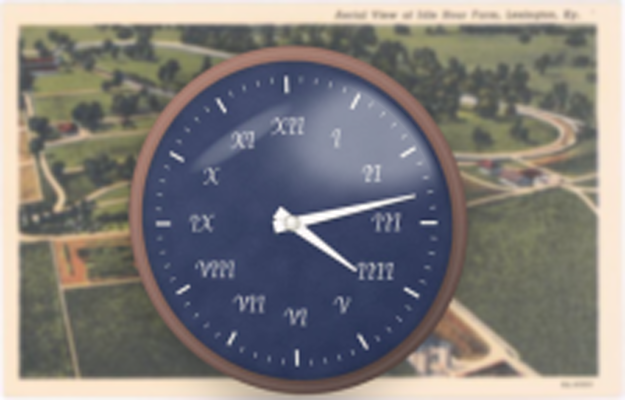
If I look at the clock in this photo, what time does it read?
4:13
